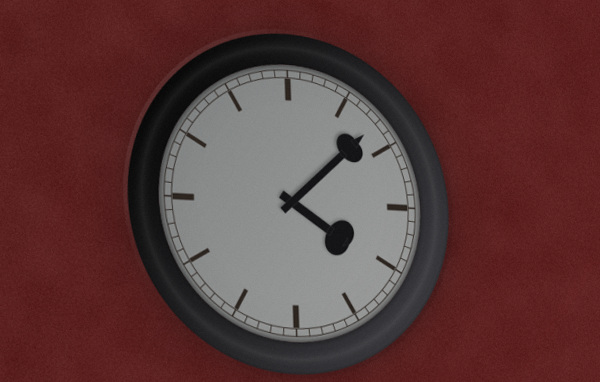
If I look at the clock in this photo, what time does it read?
4:08
